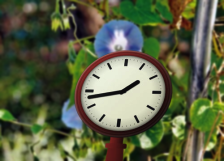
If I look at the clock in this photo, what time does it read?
1:43
